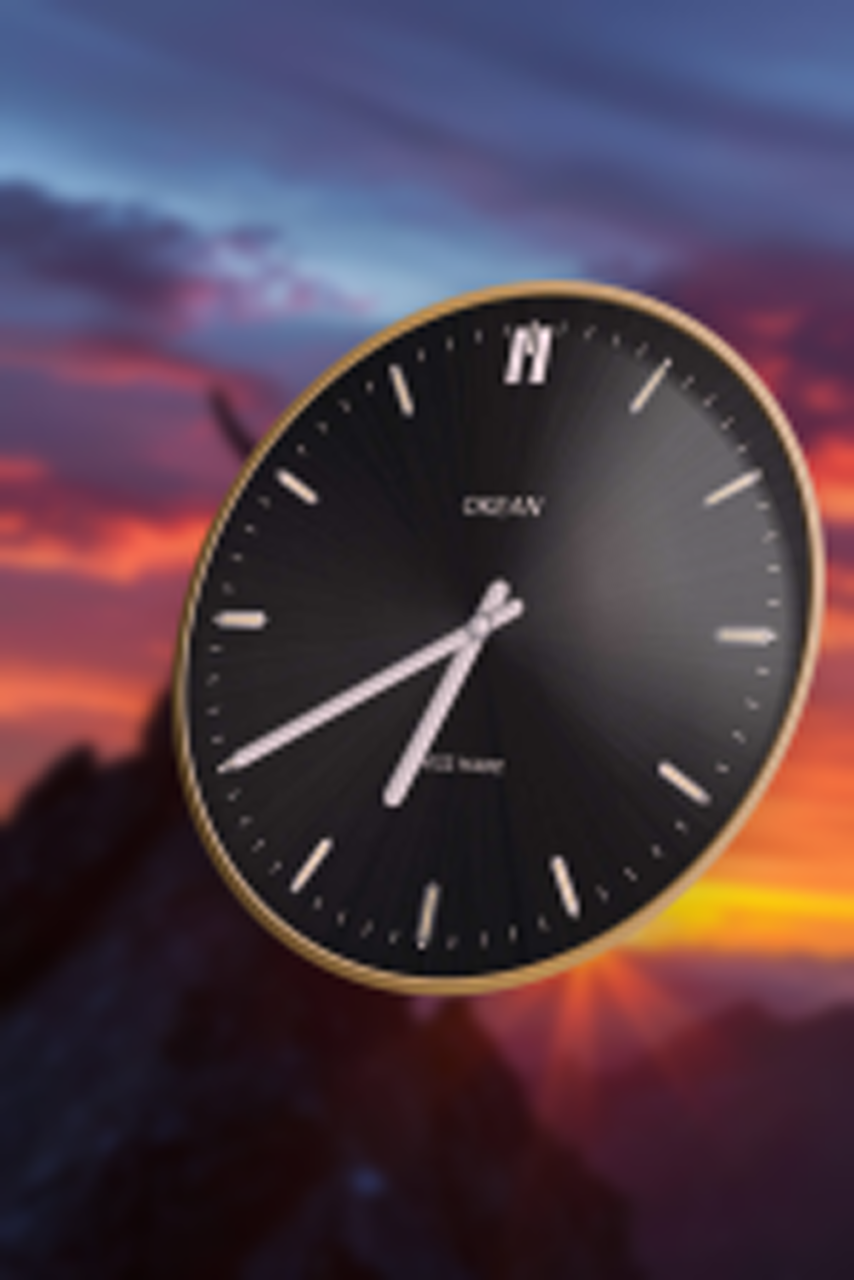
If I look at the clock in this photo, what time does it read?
6:40
